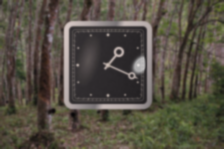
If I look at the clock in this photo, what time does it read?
1:19
